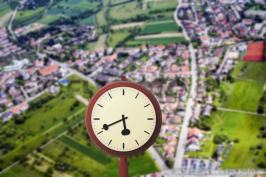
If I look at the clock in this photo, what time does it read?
5:41
